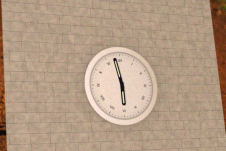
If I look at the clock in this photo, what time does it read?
5:58
